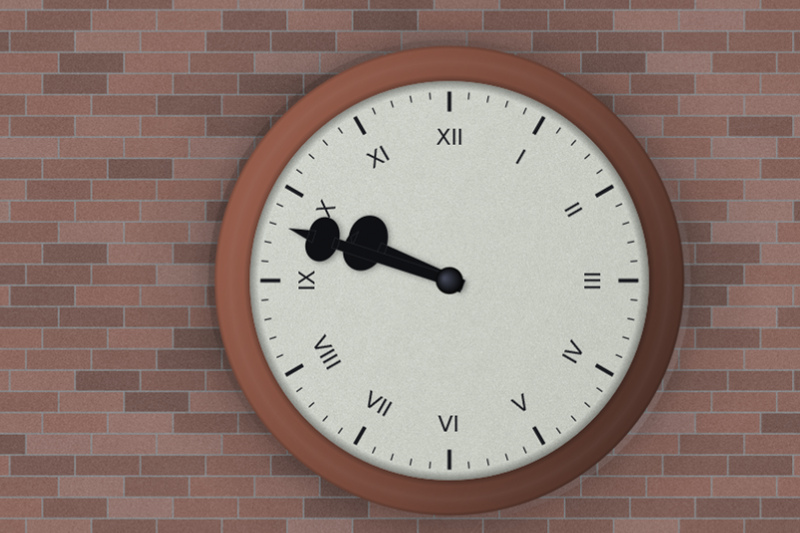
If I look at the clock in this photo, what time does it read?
9:48
